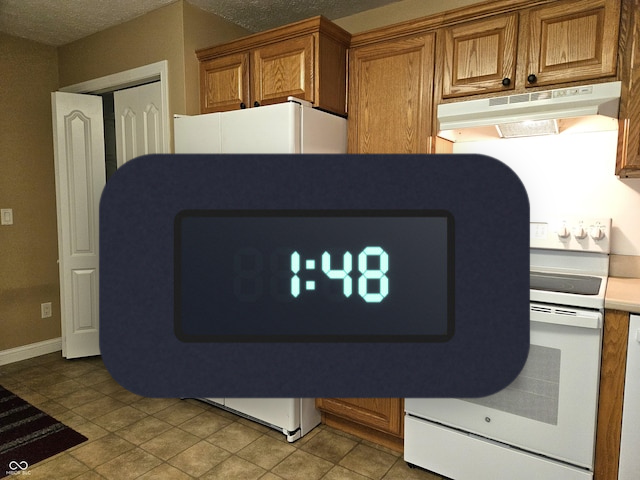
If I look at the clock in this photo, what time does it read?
1:48
